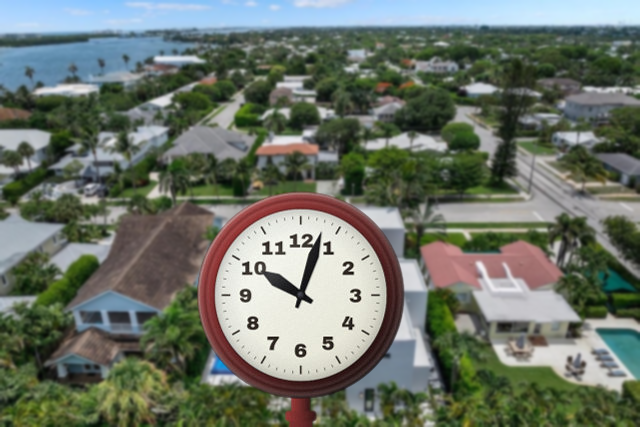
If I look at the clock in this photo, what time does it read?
10:03
